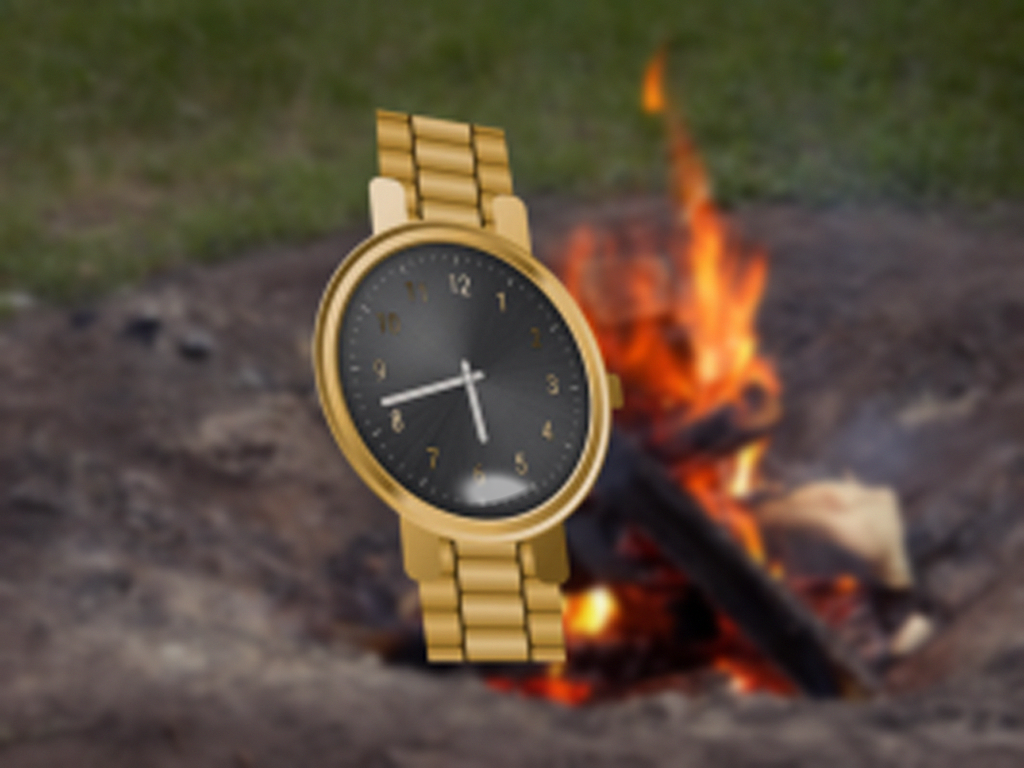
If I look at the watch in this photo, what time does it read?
5:42
